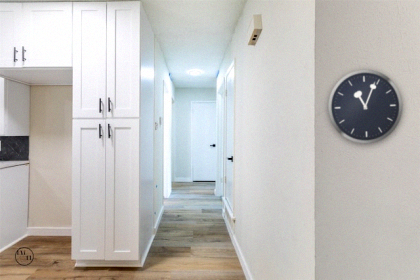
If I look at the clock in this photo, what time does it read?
11:04
